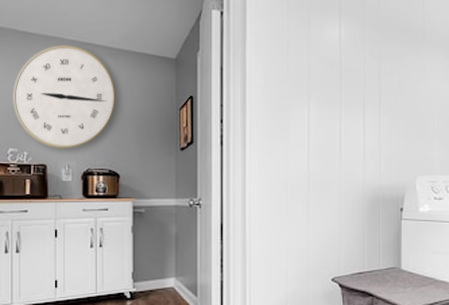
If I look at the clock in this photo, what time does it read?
9:16
